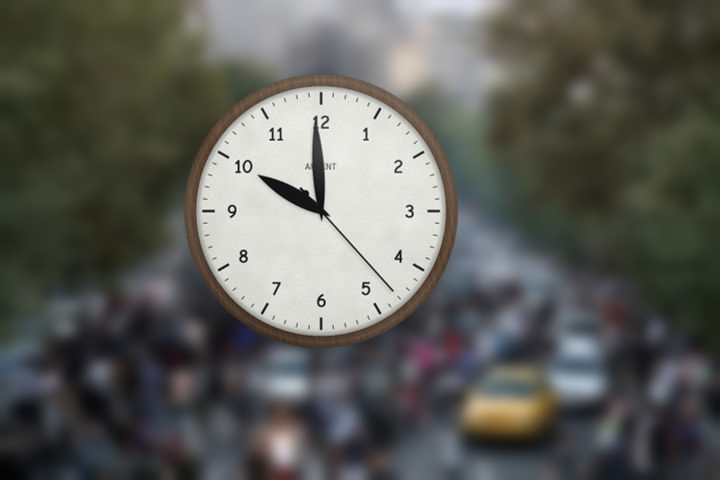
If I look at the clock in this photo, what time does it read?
9:59:23
